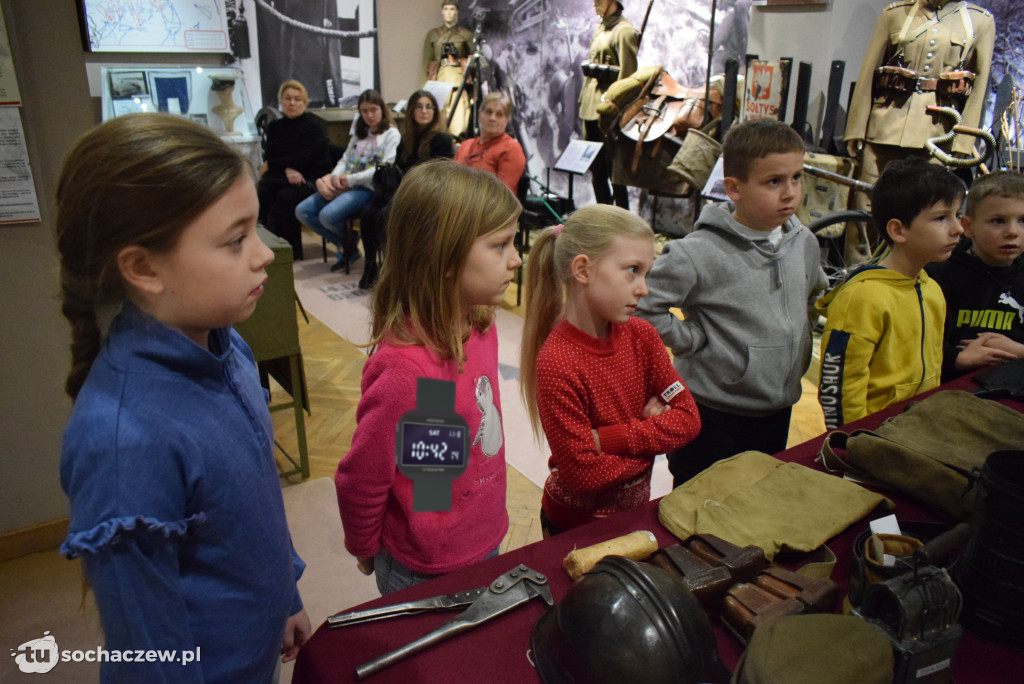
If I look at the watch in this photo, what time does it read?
10:42
